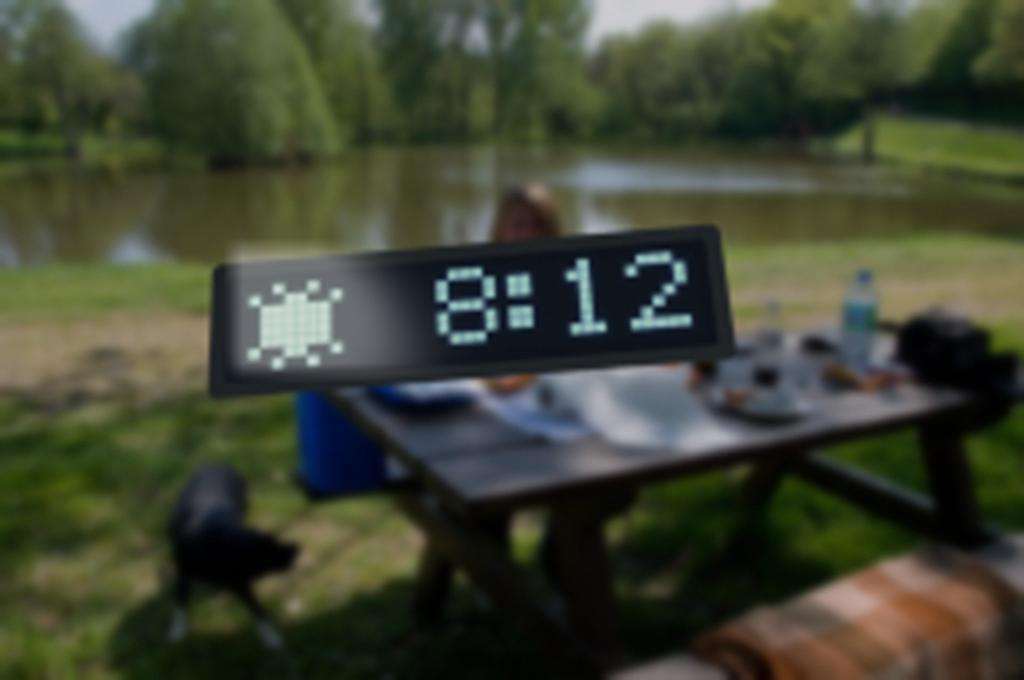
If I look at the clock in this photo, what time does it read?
8:12
